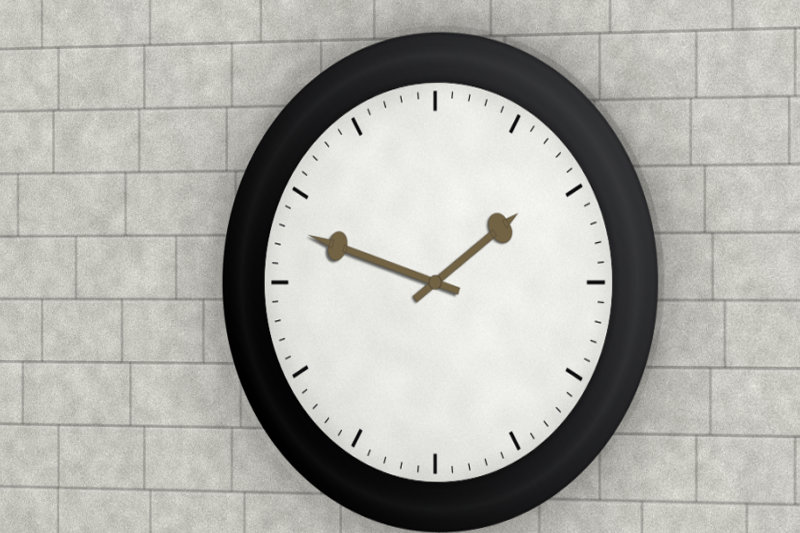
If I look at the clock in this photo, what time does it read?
1:48
